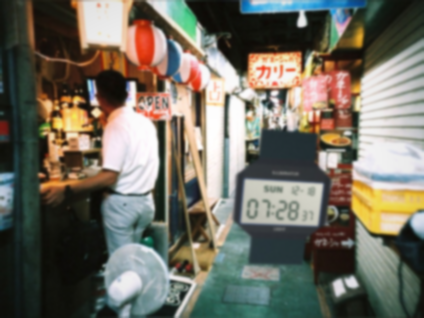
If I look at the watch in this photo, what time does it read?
7:28
